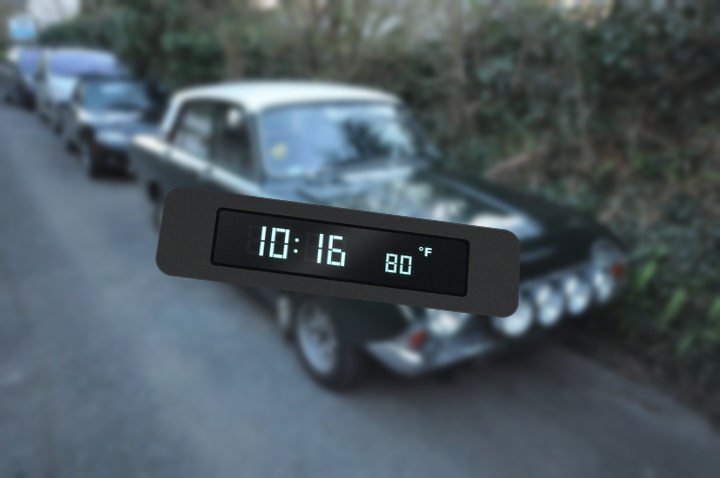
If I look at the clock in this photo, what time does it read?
10:16
